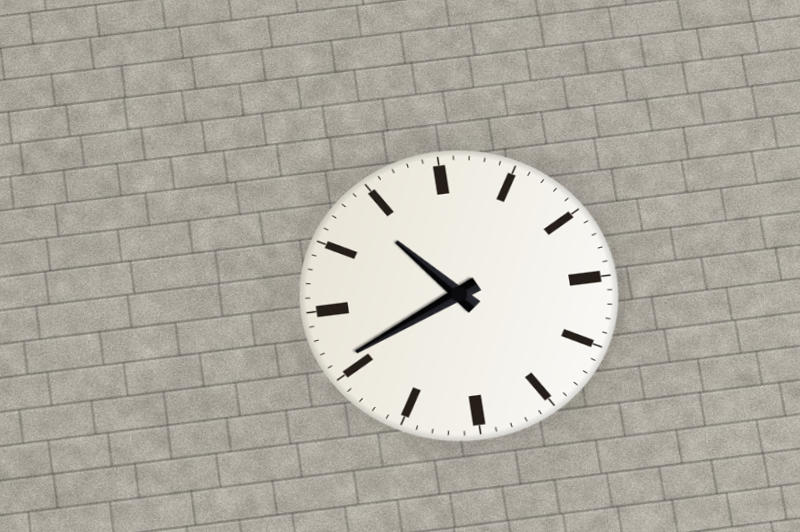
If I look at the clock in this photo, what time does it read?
10:41
